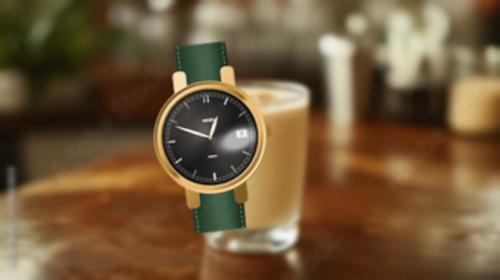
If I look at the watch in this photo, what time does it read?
12:49
